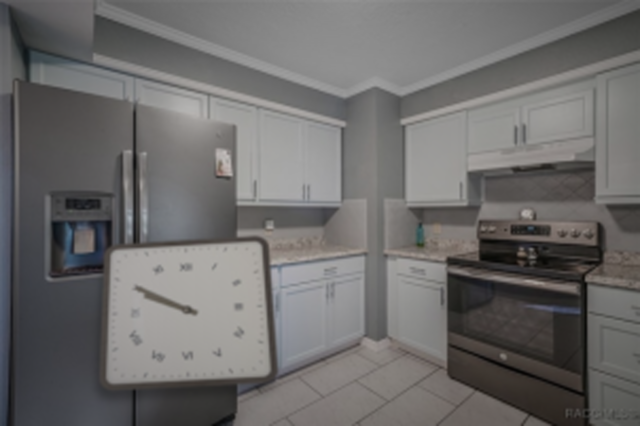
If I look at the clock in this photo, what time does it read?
9:50
